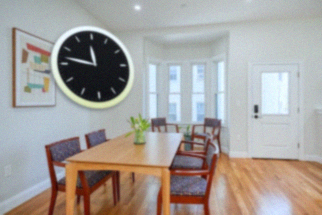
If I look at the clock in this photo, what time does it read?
11:47
